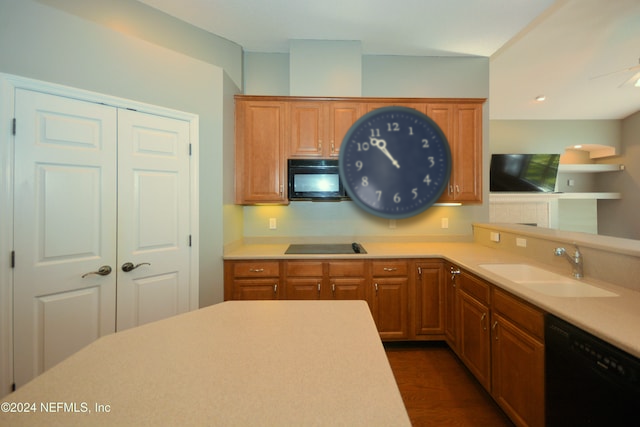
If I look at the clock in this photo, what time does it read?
10:53
